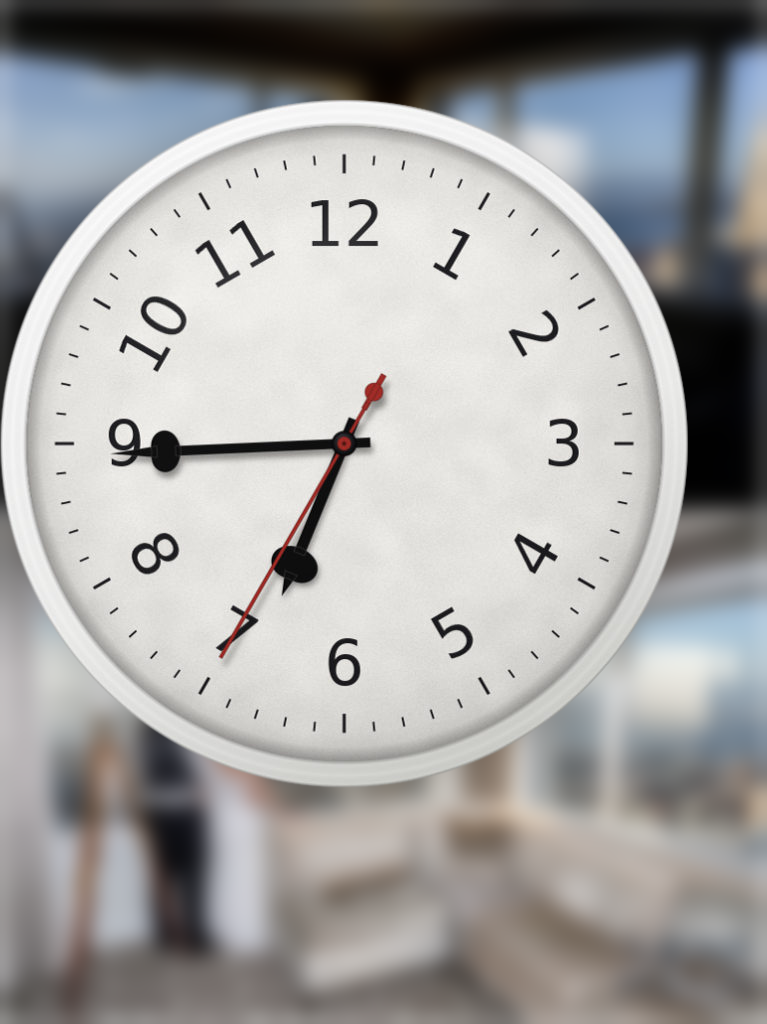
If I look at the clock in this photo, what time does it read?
6:44:35
